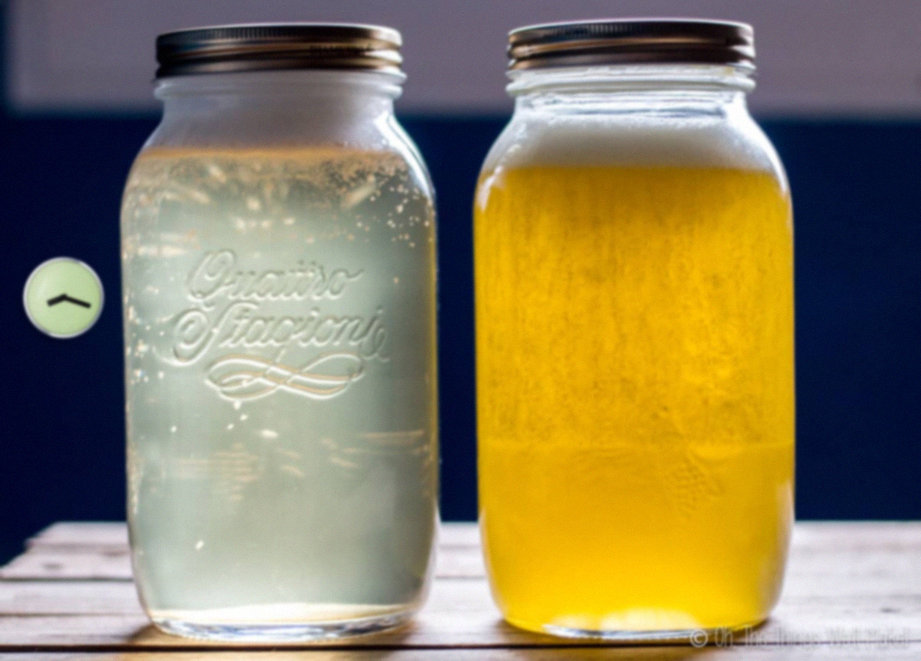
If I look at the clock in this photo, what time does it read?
8:18
